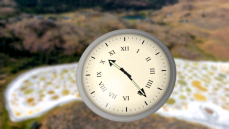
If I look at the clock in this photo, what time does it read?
10:24
